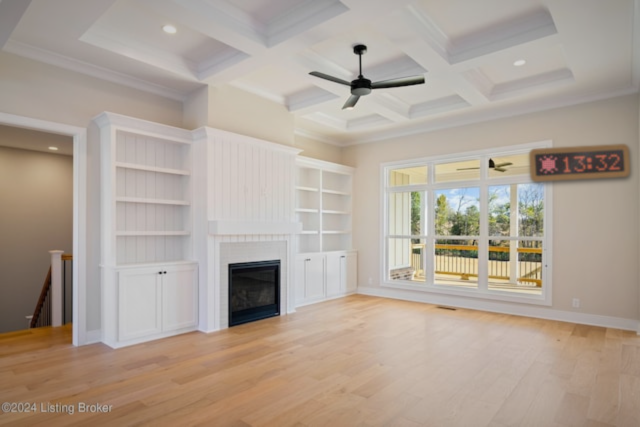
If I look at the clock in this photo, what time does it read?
13:32
